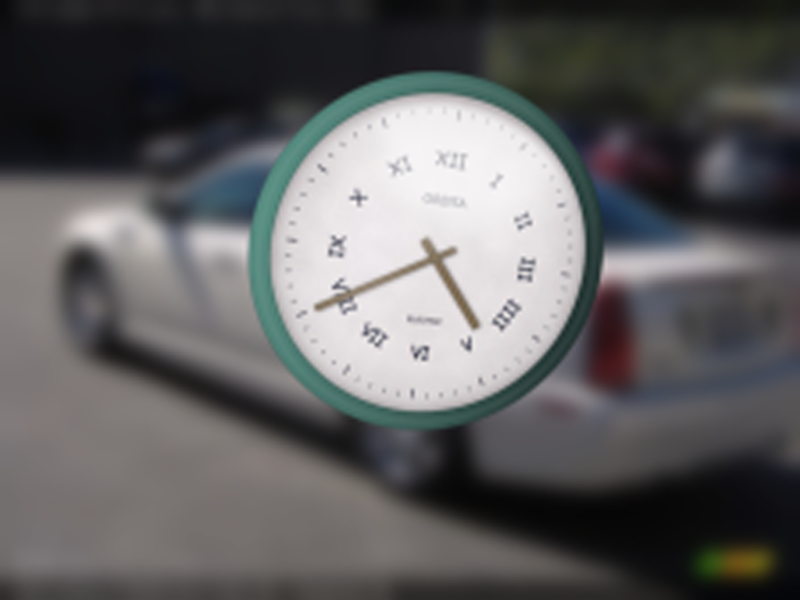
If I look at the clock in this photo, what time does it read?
4:40
